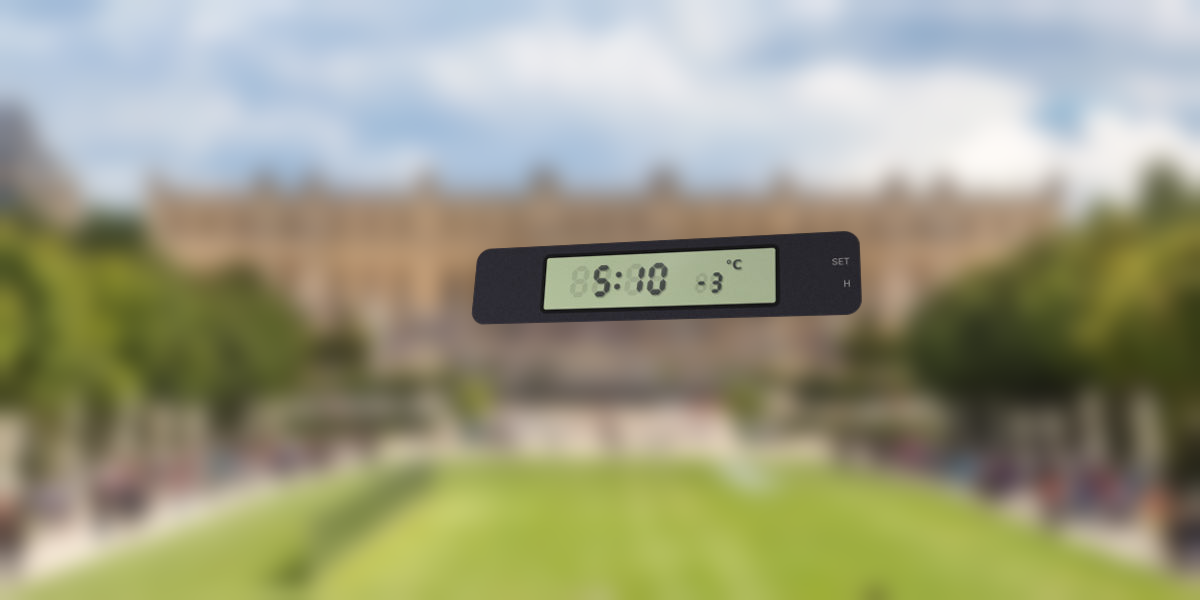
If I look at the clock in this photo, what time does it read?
5:10
